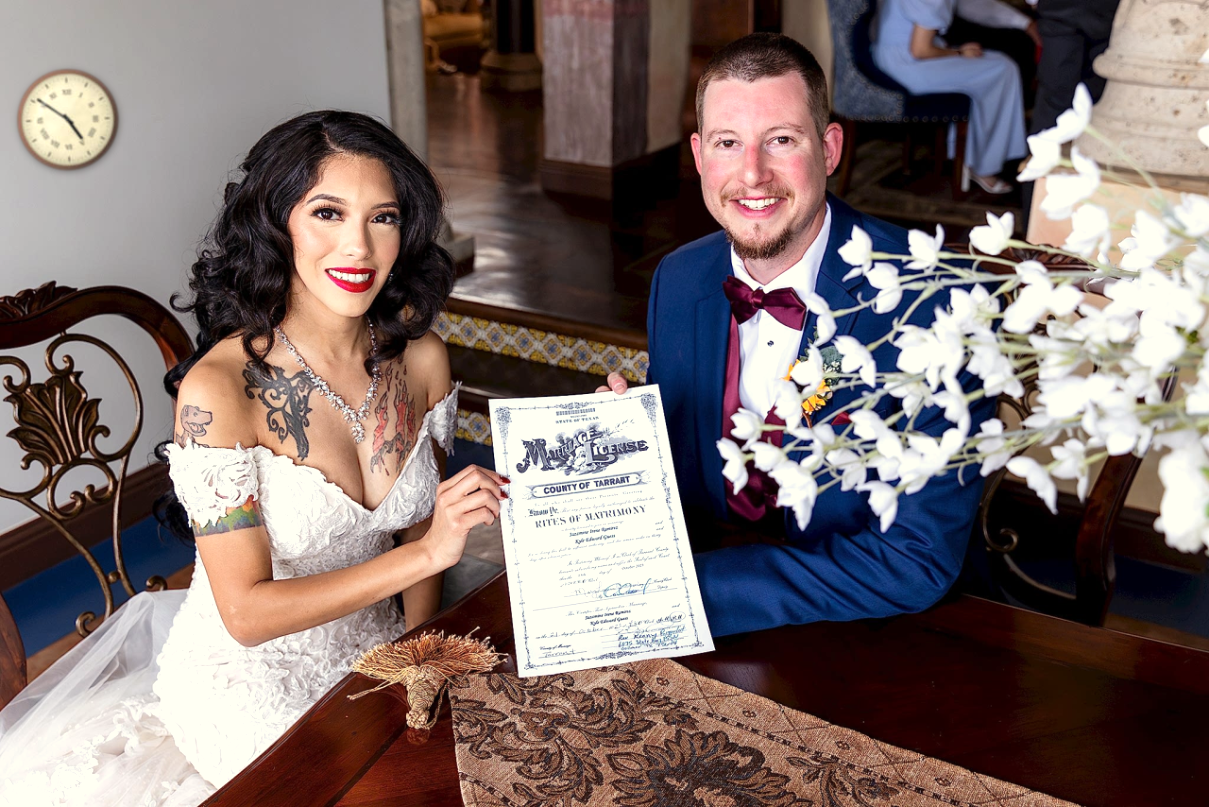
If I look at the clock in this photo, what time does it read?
4:51
